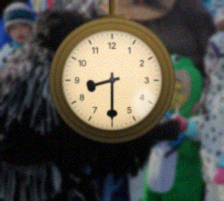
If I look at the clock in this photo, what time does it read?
8:30
